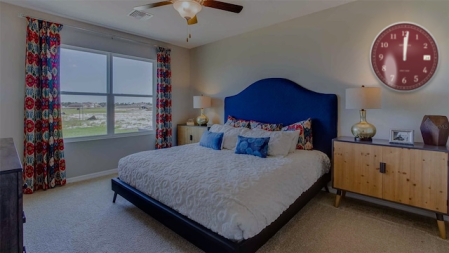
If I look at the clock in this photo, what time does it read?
12:01
